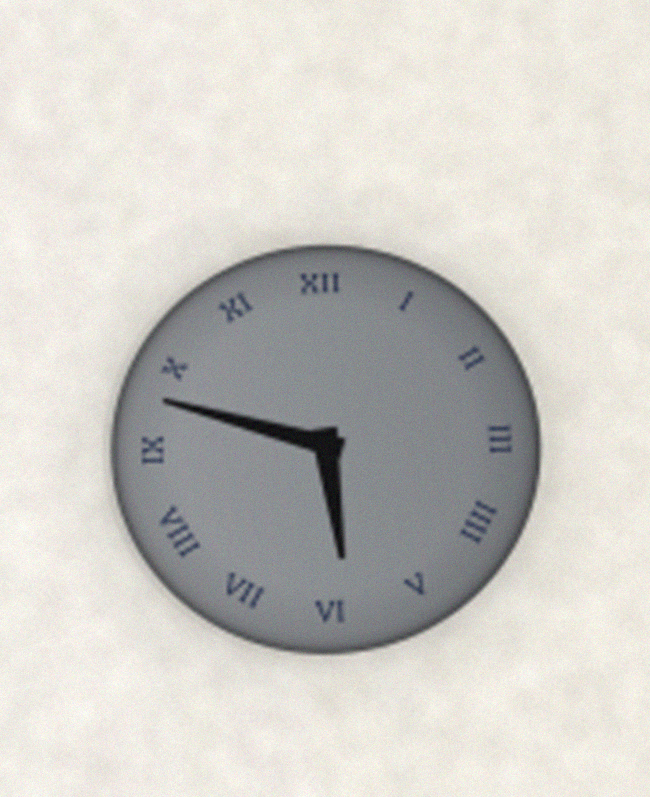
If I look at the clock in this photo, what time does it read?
5:48
